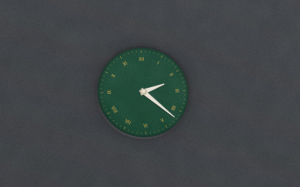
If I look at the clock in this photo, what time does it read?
2:22
